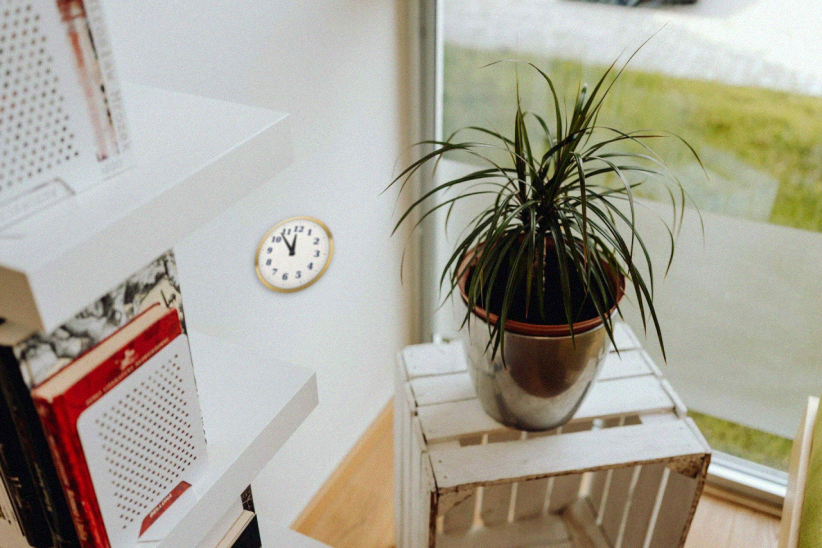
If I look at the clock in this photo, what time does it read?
11:53
